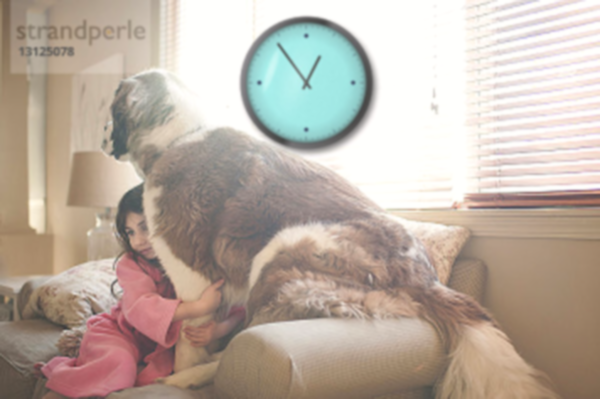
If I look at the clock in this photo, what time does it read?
12:54
